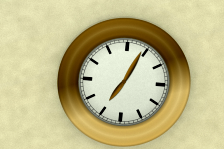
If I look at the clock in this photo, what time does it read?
7:04
